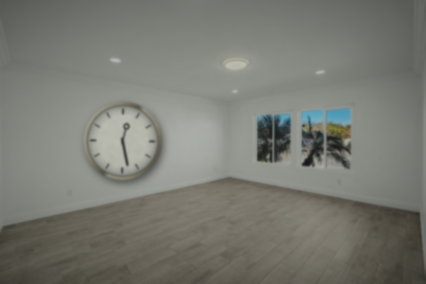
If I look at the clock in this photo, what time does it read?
12:28
